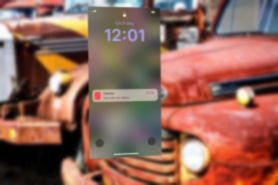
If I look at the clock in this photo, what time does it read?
12:01
